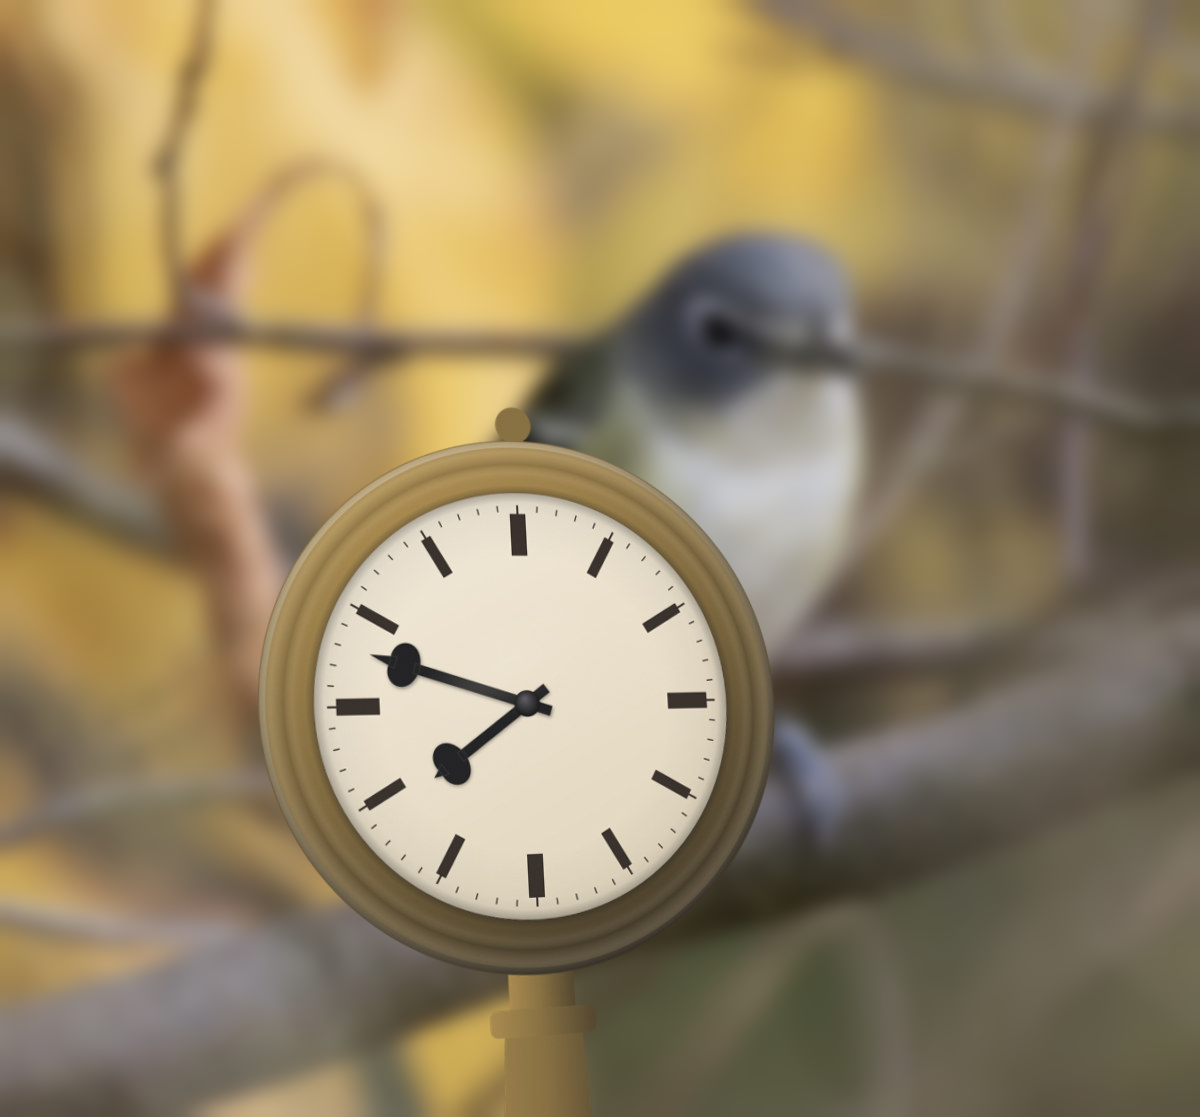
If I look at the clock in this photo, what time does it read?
7:48
